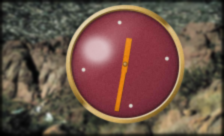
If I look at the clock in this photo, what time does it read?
12:33
